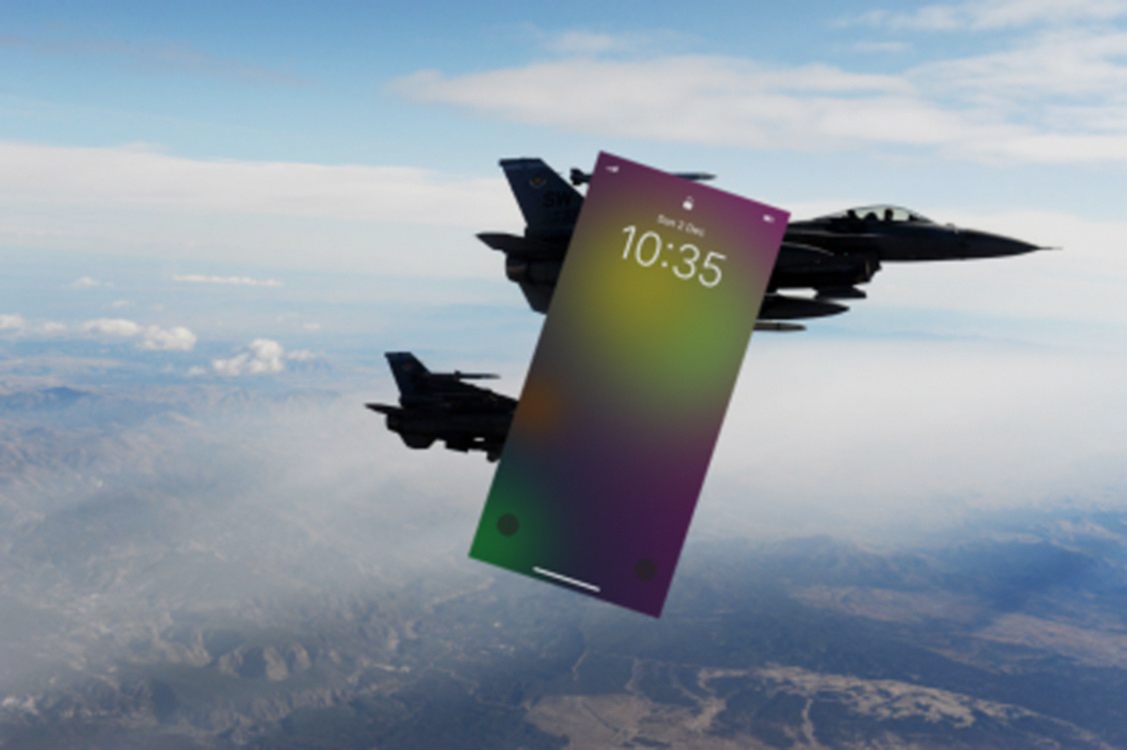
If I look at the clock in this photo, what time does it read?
10:35
